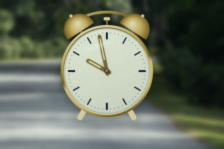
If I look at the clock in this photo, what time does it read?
9:58
